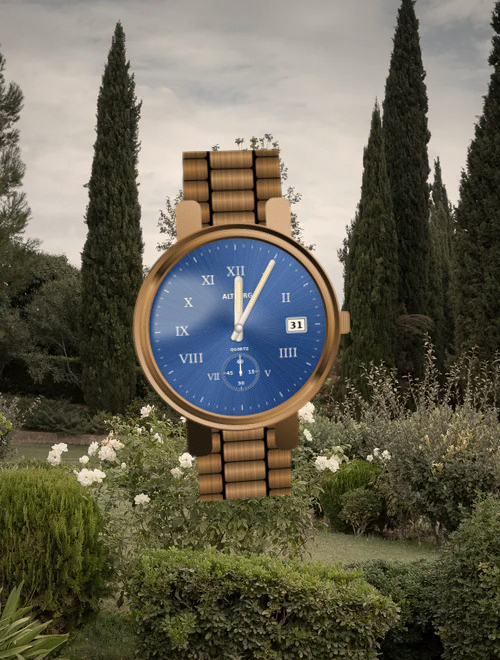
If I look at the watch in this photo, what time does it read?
12:05
